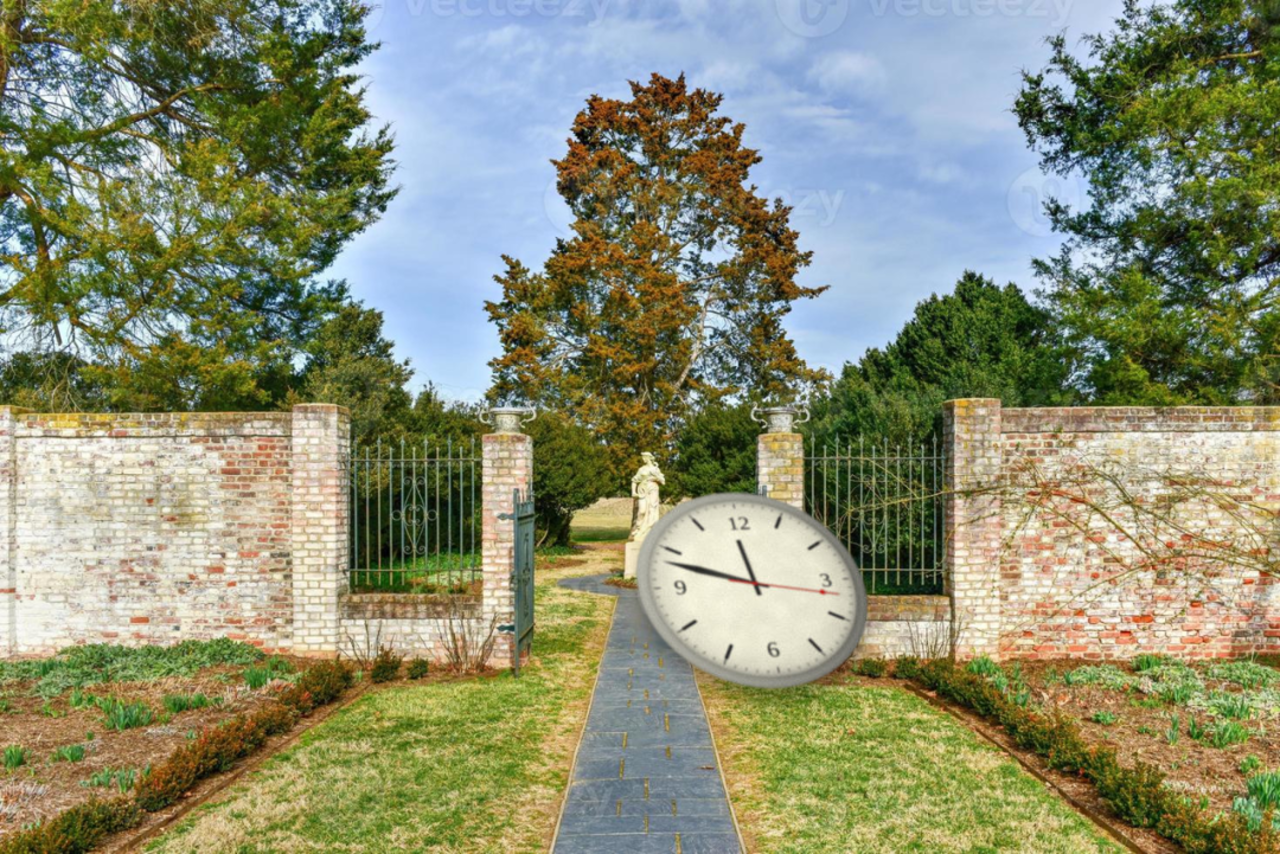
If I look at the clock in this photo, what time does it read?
11:48:17
